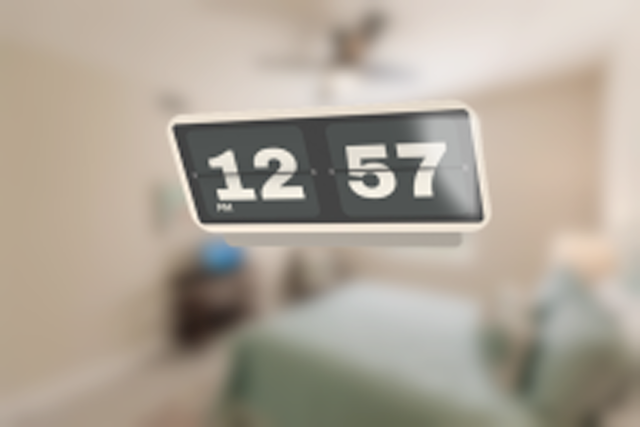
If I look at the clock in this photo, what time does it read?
12:57
